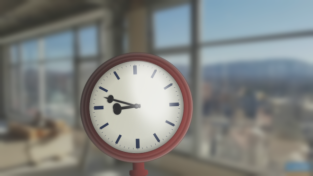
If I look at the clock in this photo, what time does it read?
8:48
